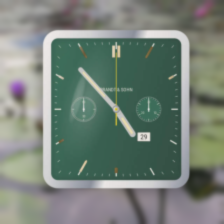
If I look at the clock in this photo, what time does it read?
4:53
